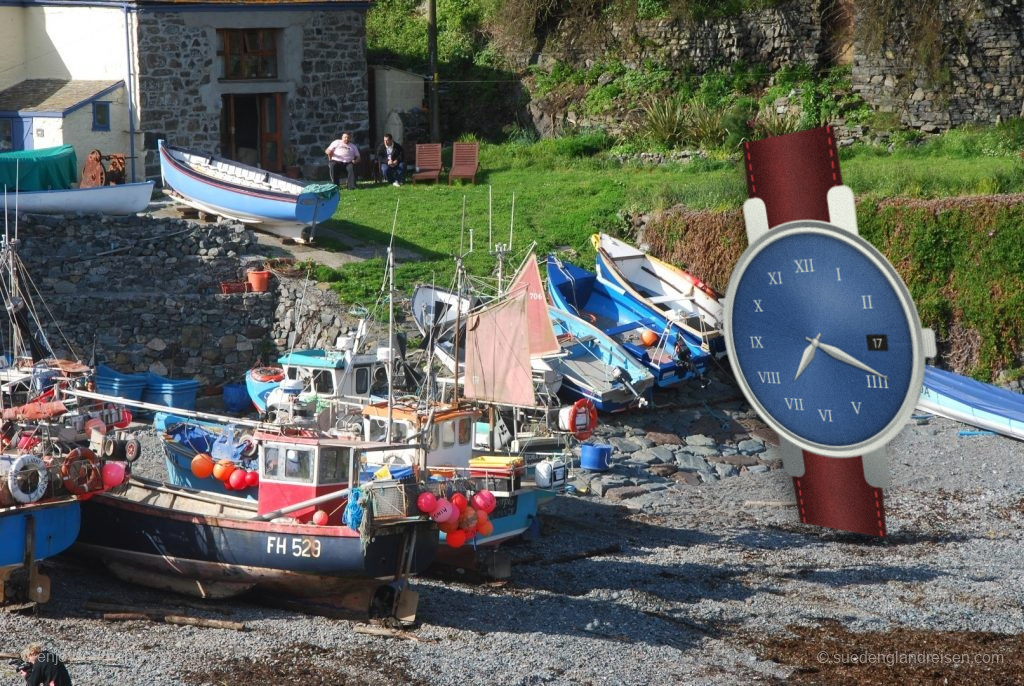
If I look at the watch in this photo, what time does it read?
7:19
